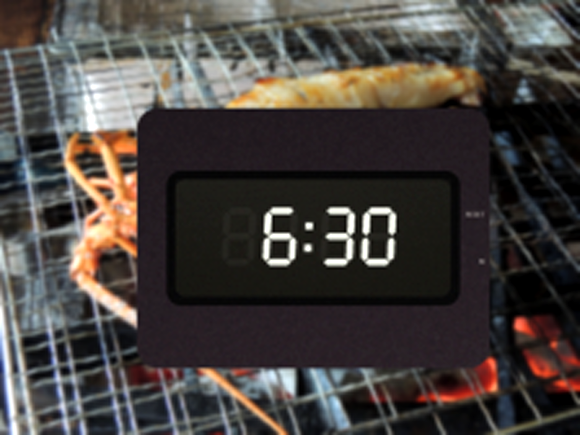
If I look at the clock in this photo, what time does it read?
6:30
